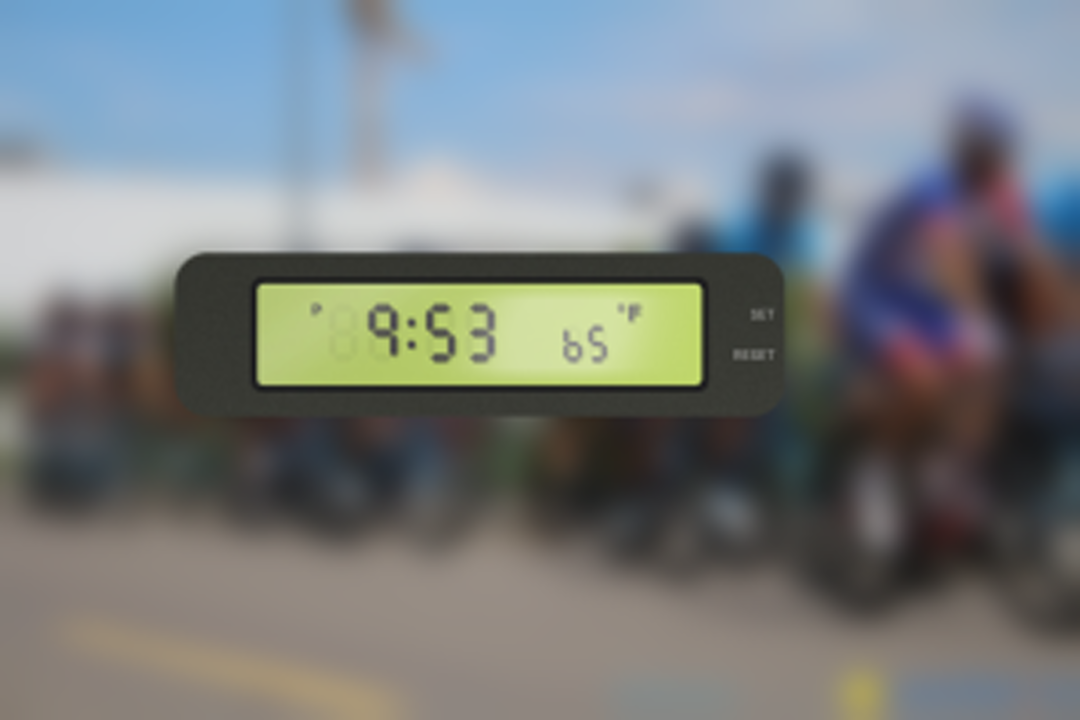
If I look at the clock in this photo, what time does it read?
9:53
